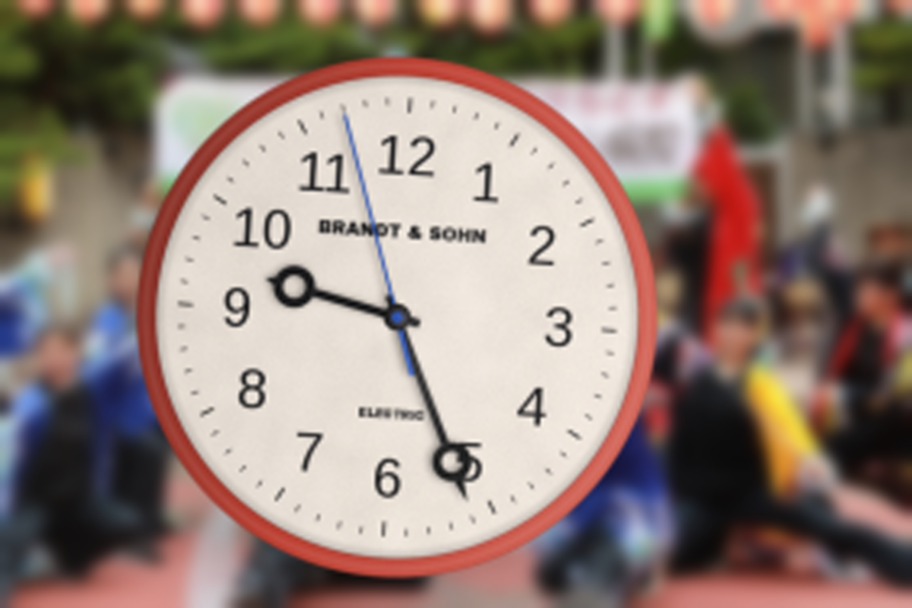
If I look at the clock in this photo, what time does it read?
9:25:57
